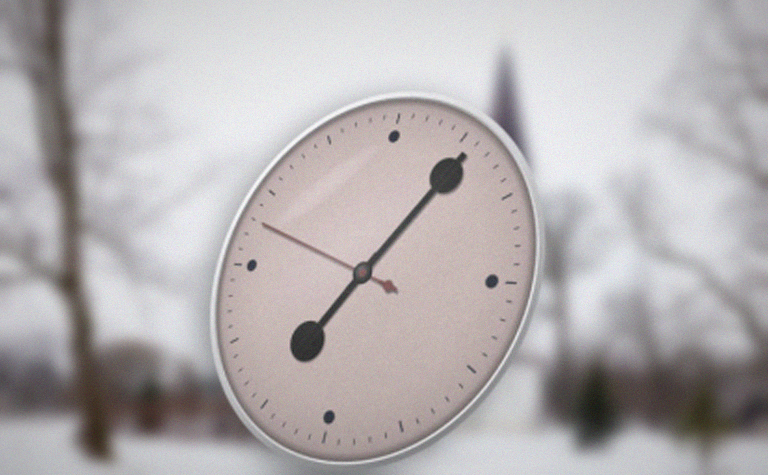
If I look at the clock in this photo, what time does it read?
7:05:48
